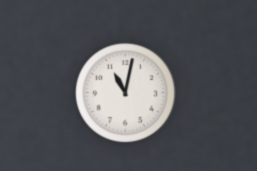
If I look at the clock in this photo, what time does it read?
11:02
